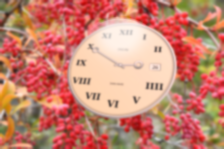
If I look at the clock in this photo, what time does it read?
2:50
